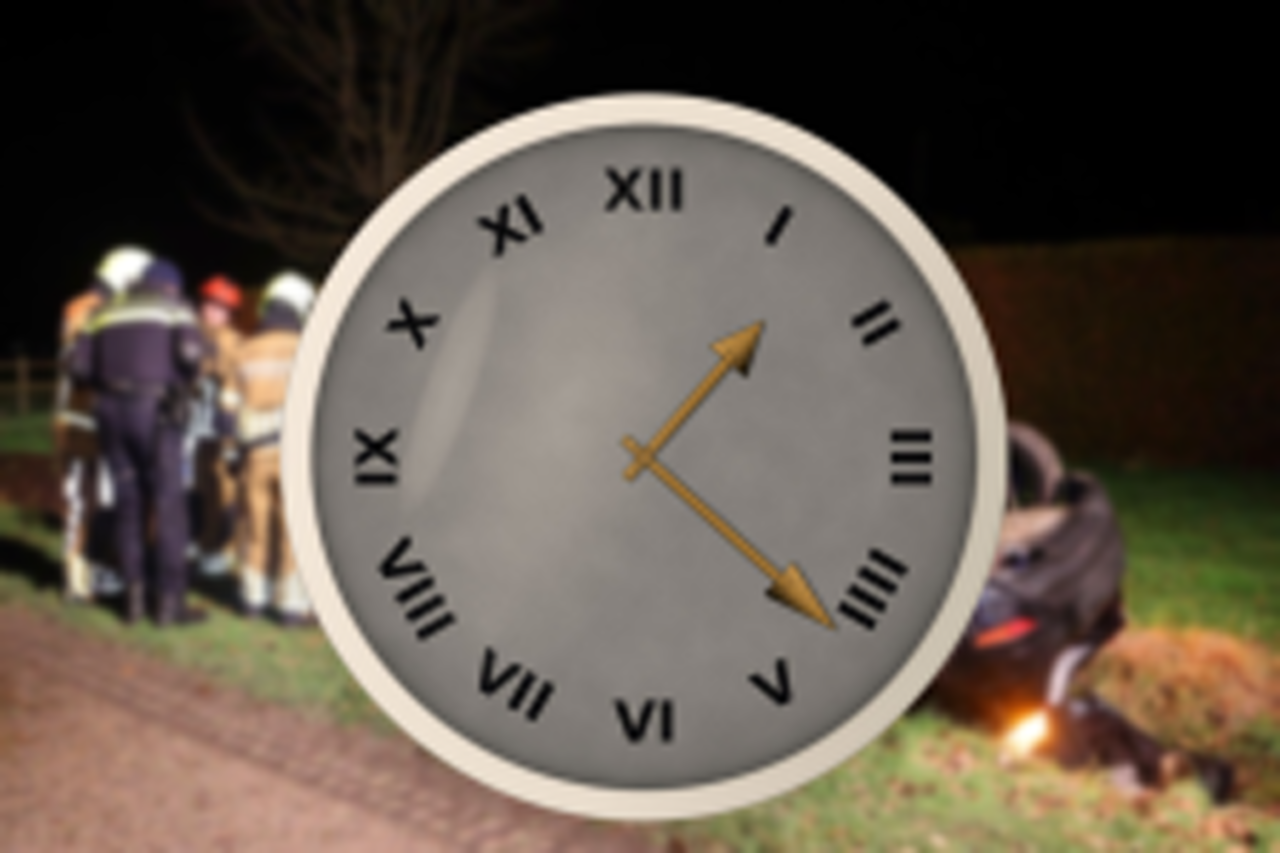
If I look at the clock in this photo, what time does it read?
1:22
